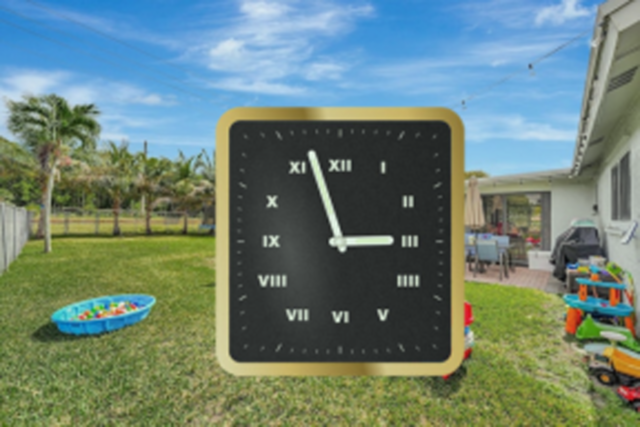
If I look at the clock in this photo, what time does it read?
2:57
